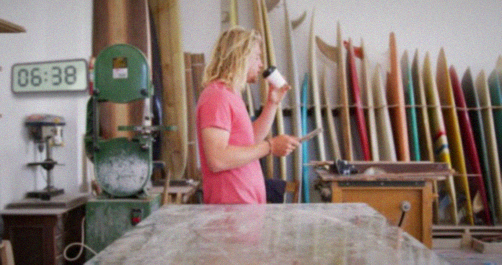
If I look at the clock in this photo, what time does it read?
6:38
